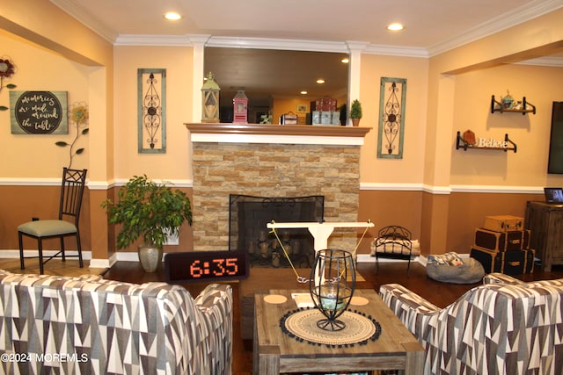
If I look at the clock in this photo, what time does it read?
6:35
